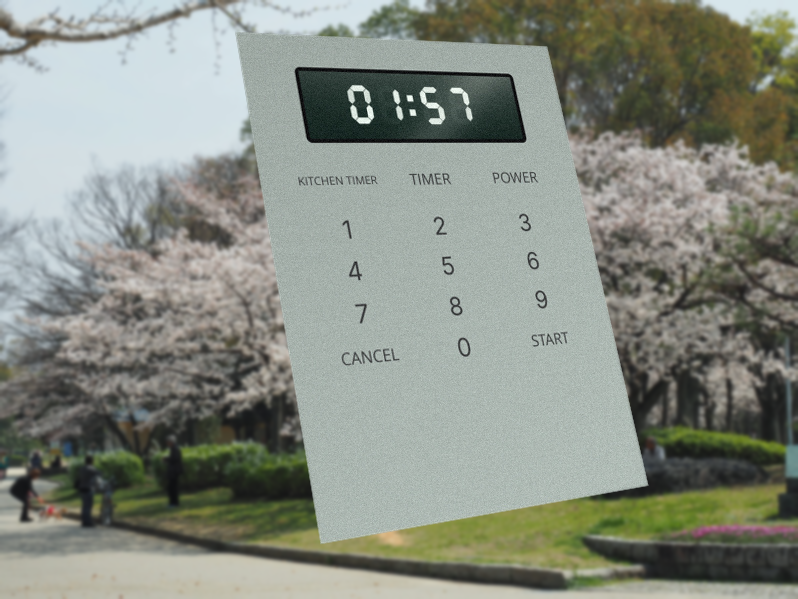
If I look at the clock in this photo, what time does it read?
1:57
